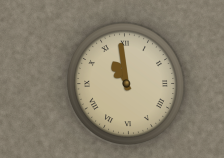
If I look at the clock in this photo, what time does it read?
10:59
